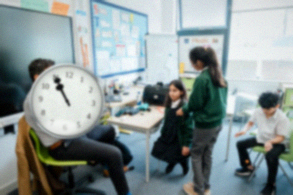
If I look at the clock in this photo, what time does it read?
10:55
